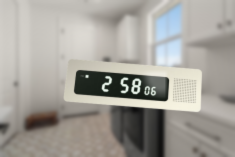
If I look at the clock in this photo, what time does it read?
2:58:06
